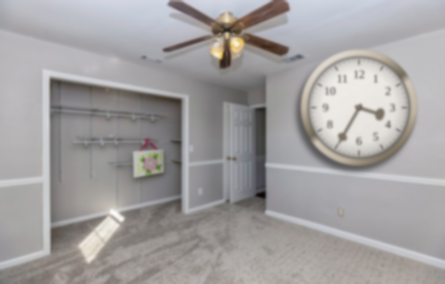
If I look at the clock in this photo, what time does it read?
3:35
